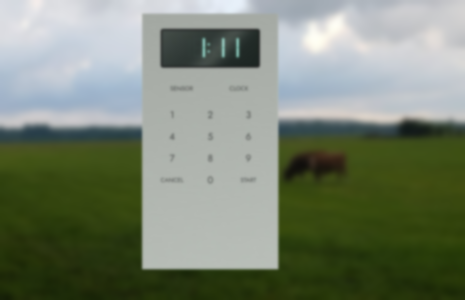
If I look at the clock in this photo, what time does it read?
1:11
